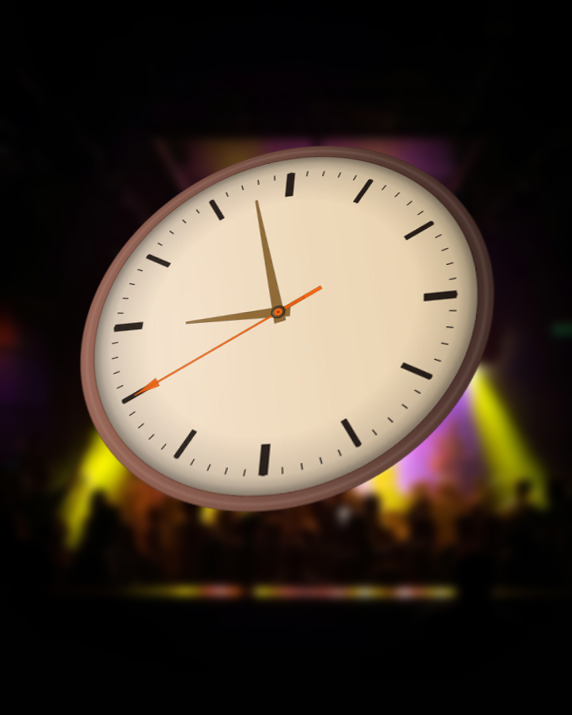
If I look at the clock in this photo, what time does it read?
8:57:40
